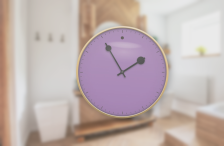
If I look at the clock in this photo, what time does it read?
1:55
